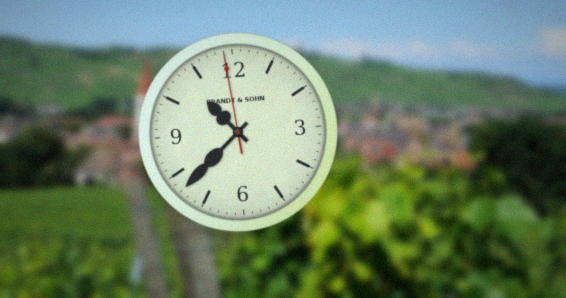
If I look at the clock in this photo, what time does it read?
10:37:59
